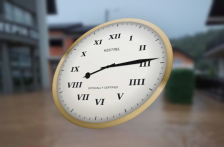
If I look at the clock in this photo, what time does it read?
8:14
